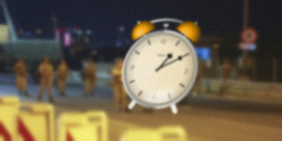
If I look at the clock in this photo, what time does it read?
1:10
